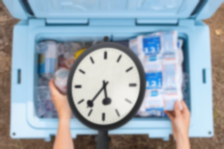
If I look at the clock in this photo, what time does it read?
5:37
